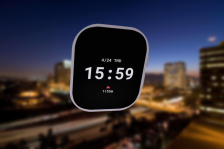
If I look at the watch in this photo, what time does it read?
15:59
